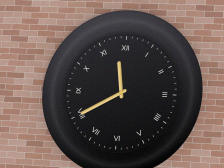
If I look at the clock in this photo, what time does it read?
11:40
